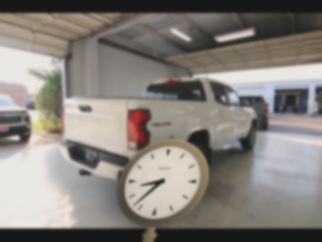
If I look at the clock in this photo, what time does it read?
8:37
